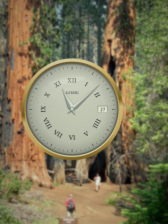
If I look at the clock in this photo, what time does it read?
11:08
